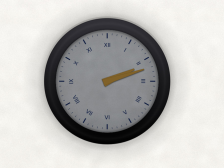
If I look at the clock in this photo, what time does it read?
2:12
